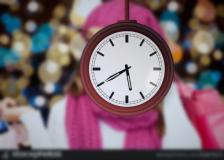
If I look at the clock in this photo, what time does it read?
5:40
